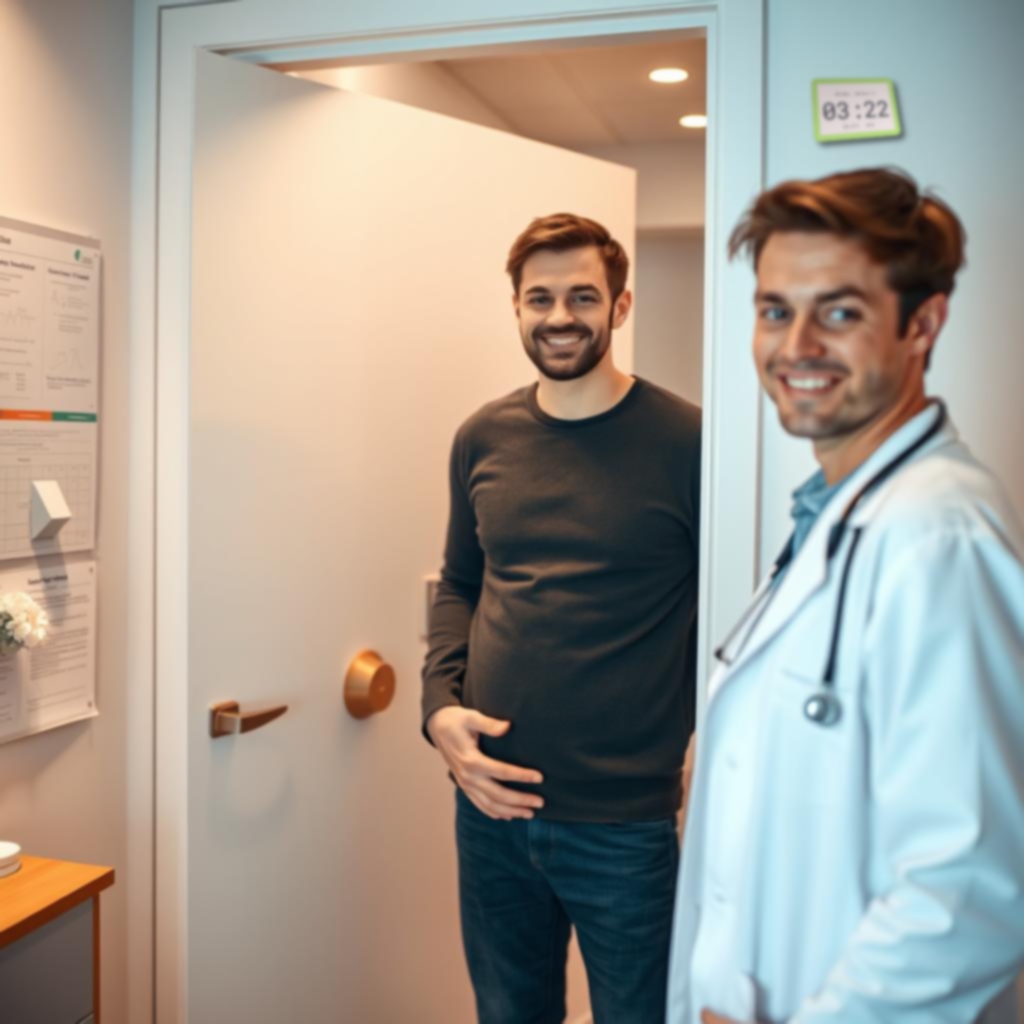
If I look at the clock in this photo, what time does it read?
3:22
